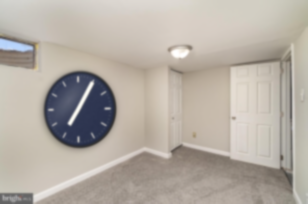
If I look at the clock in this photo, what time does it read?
7:05
